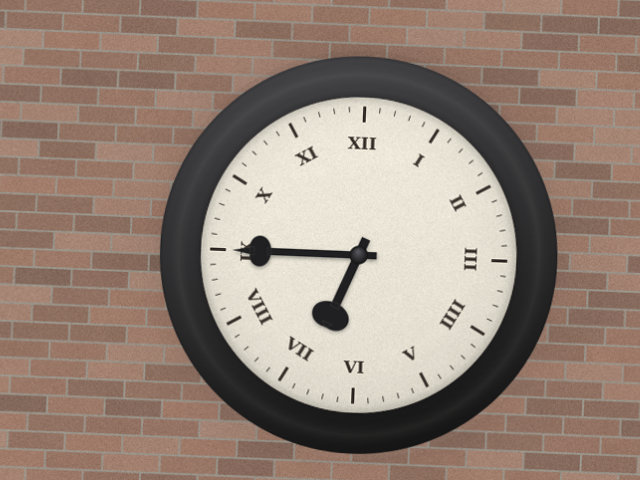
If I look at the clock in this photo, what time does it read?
6:45
